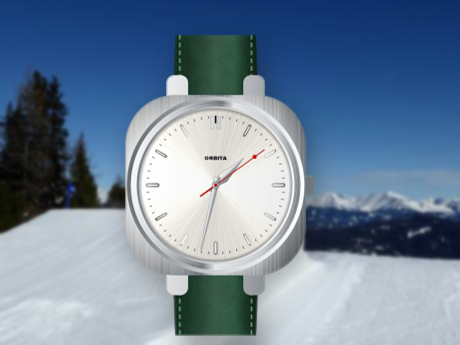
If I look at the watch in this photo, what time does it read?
1:32:09
